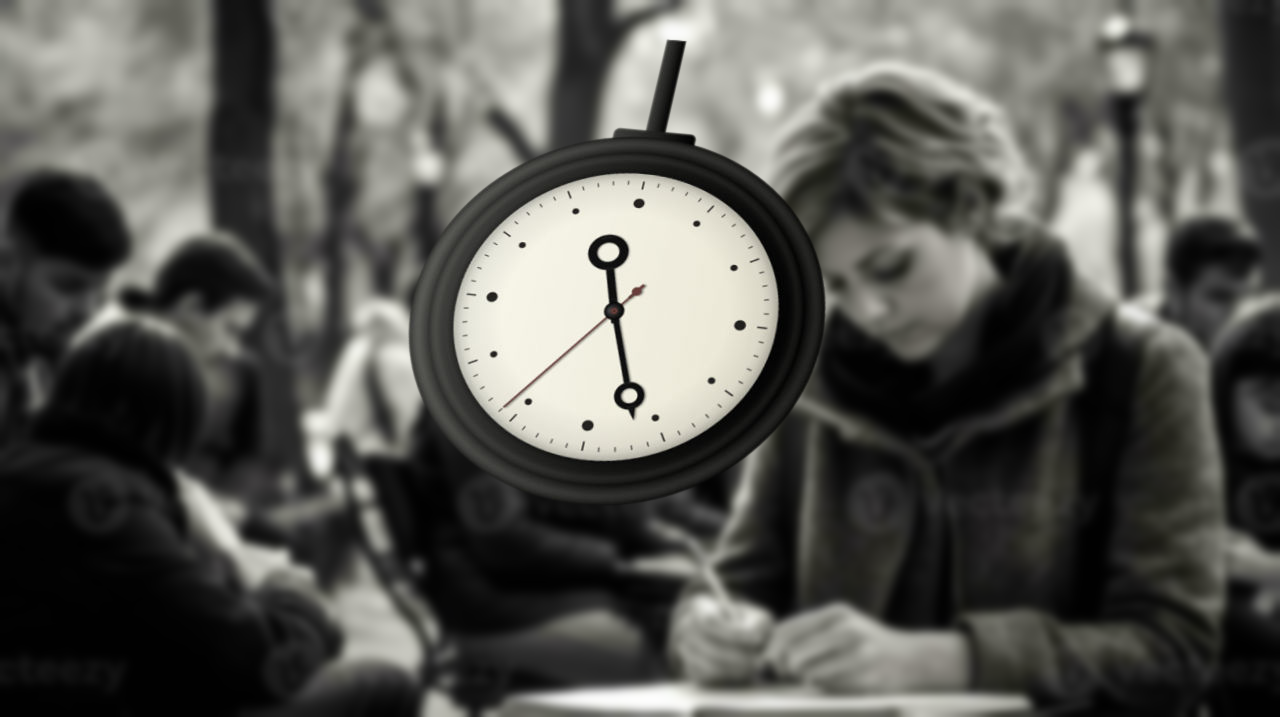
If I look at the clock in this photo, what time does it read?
11:26:36
